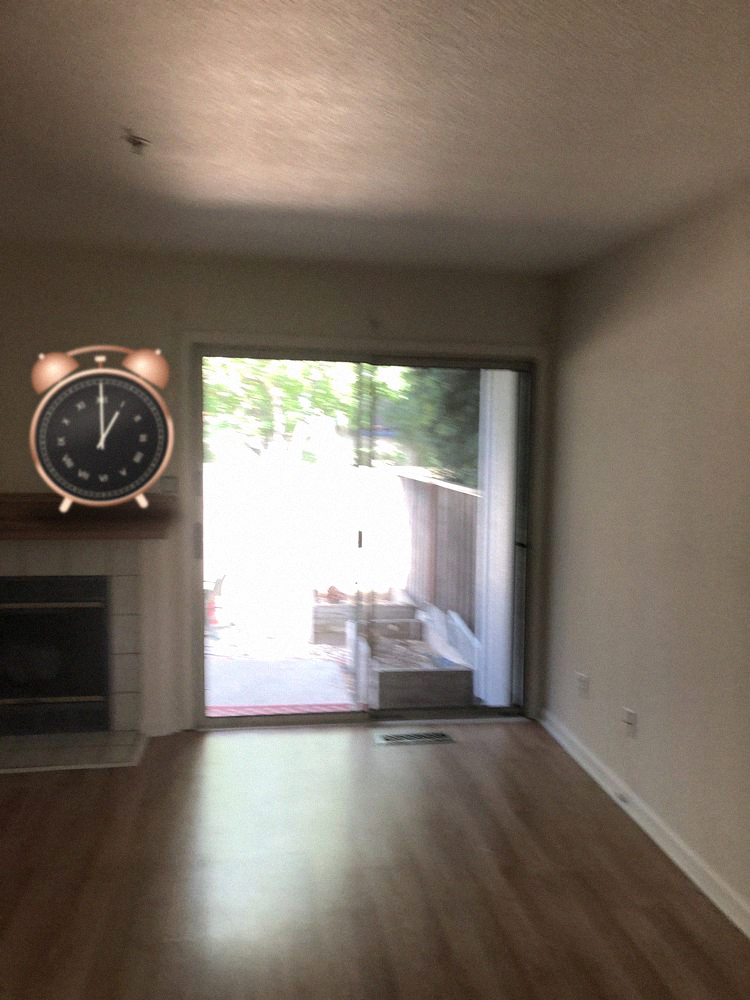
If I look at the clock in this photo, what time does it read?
1:00
